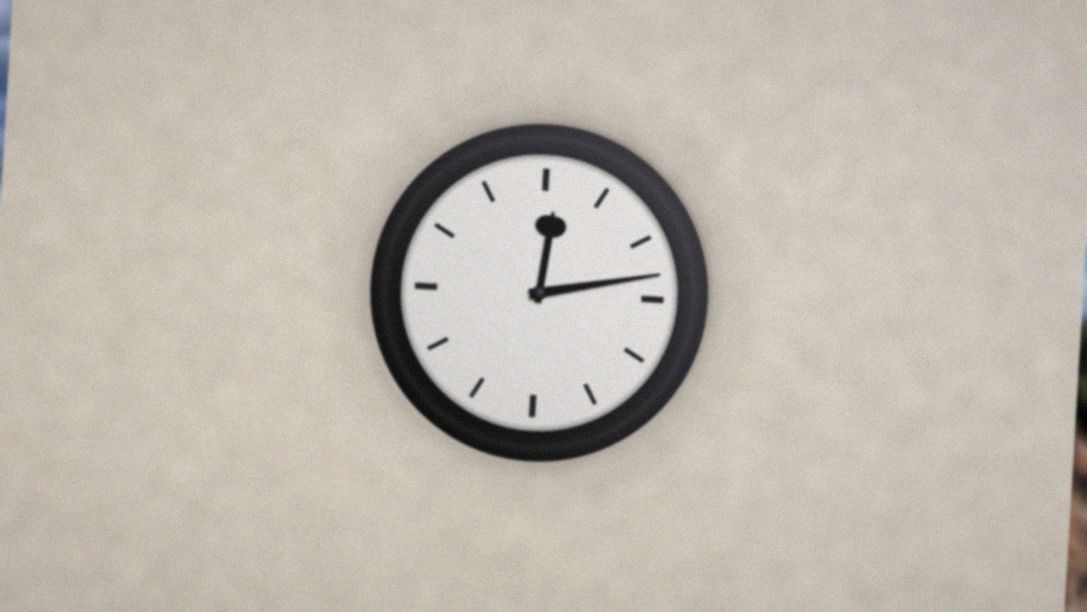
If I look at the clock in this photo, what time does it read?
12:13
